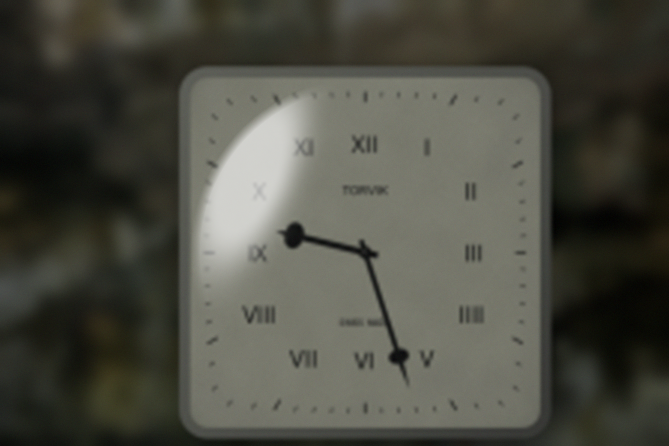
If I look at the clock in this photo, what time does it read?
9:27
